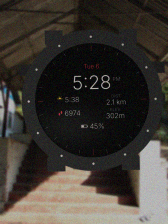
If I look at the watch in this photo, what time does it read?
5:28
